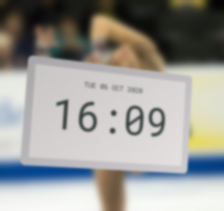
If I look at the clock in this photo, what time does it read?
16:09
